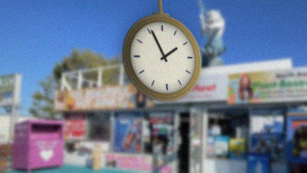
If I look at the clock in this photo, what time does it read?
1:56
